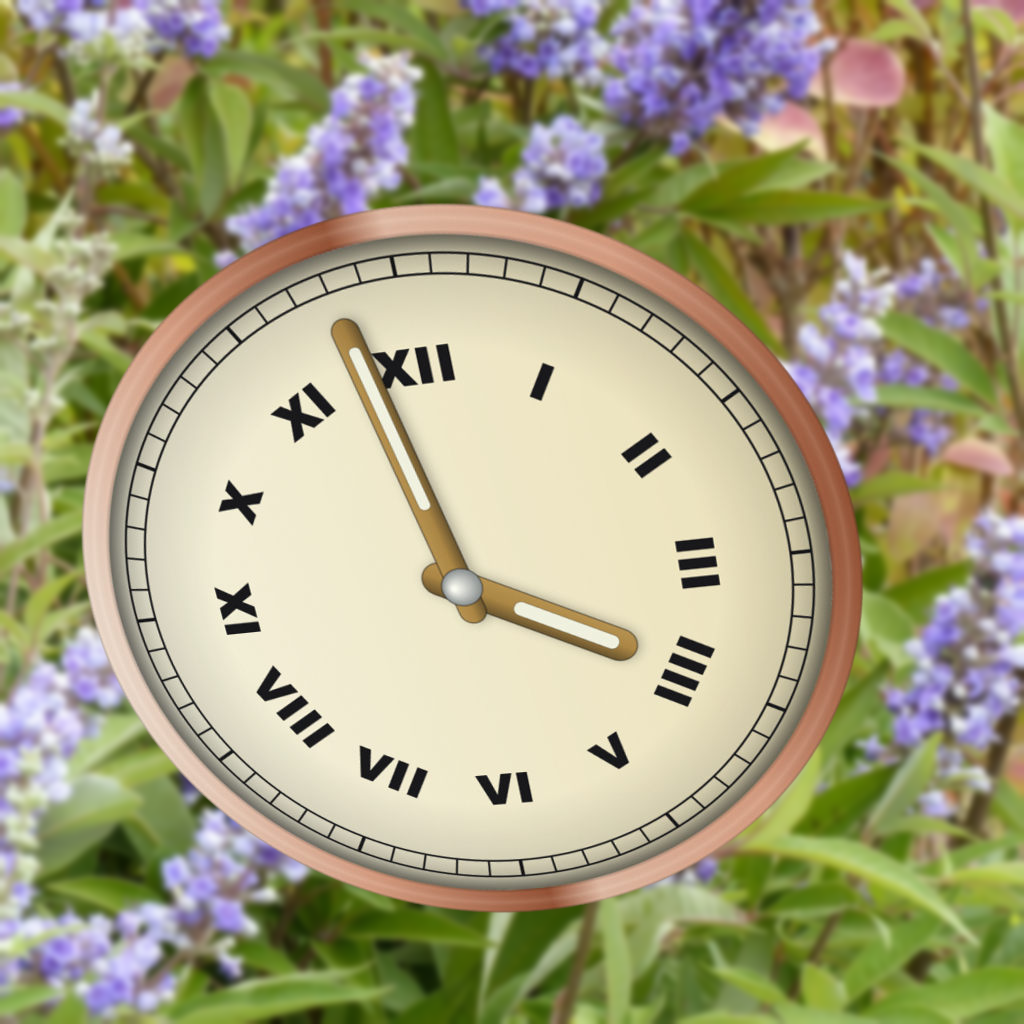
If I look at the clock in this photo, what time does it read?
3:58
